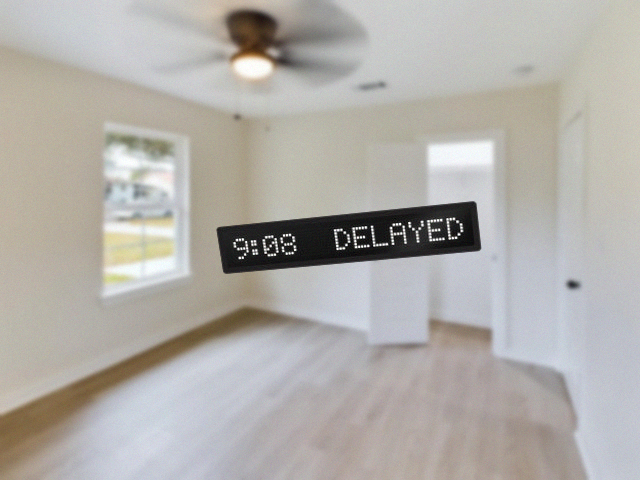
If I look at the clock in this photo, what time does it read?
9:08
